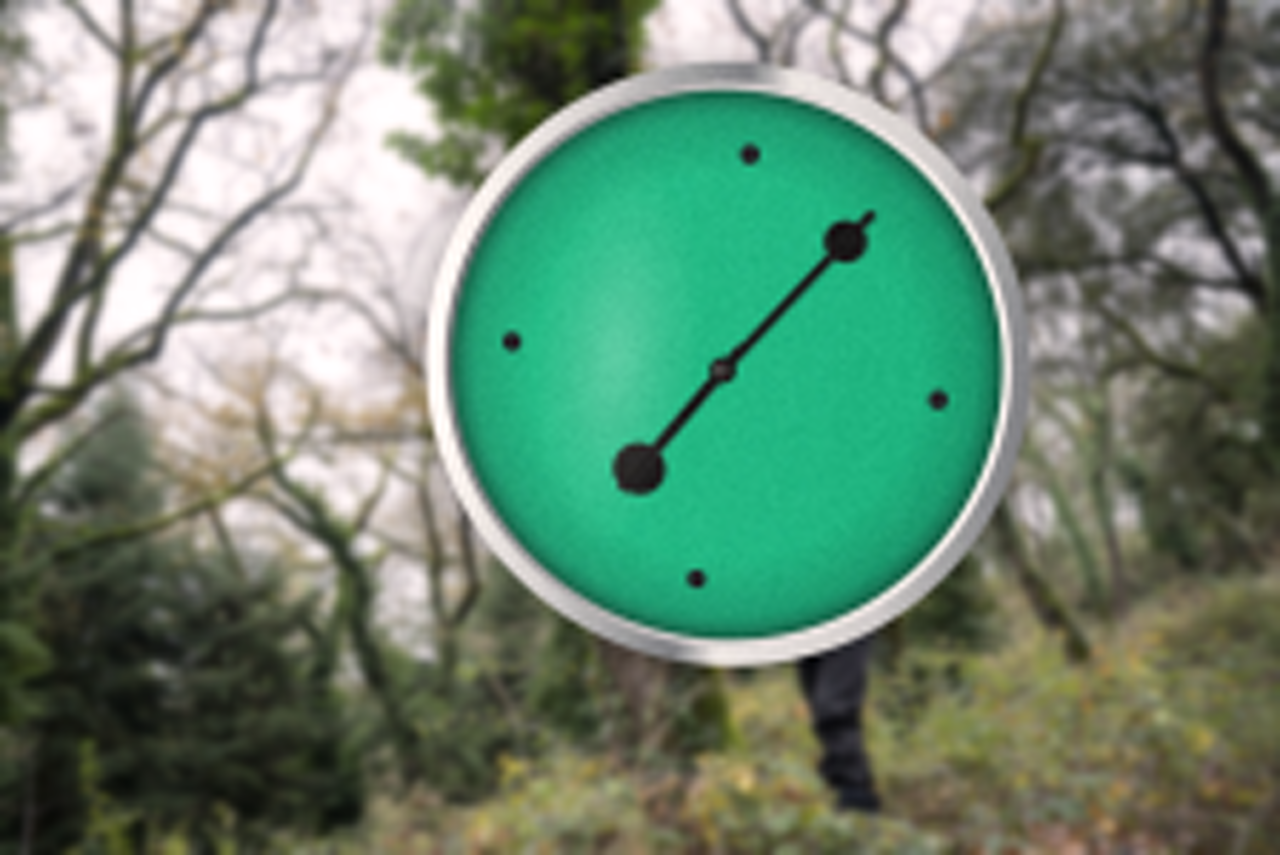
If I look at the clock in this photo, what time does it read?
7:06
